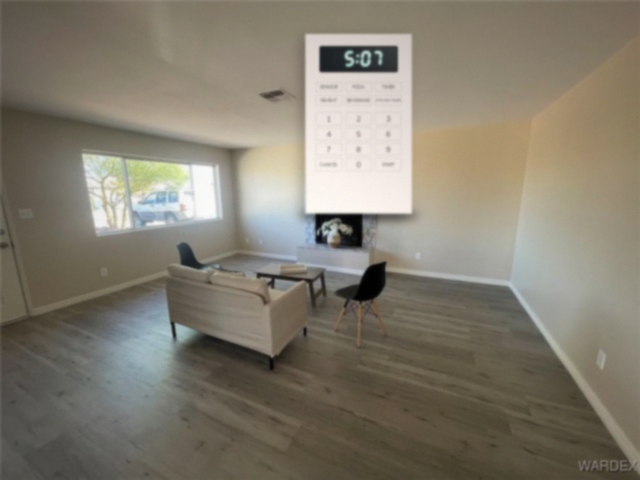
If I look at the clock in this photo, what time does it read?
5:07
